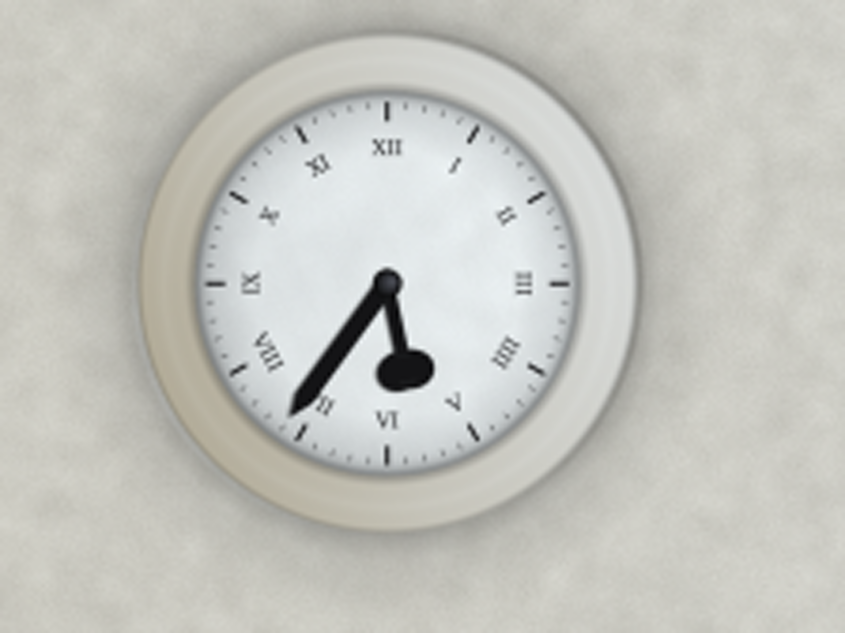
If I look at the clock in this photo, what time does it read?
5:36
